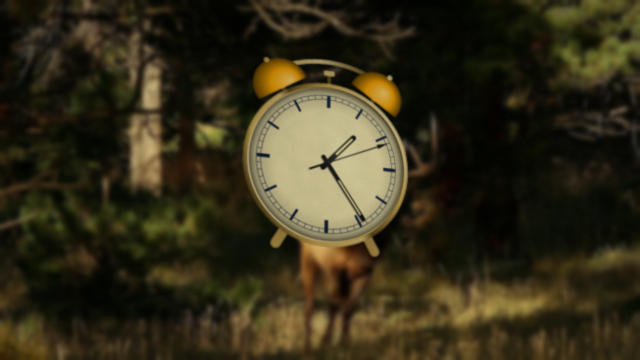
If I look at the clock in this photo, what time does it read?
1:24:11
